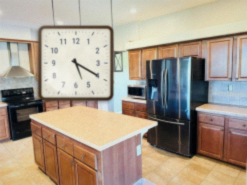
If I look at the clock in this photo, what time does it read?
5:20
